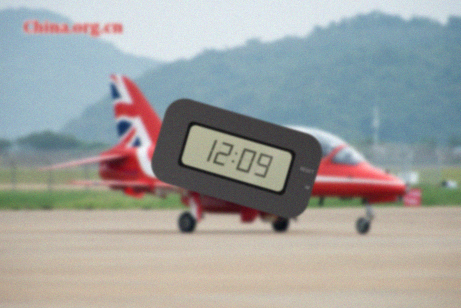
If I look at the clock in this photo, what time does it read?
12:09
